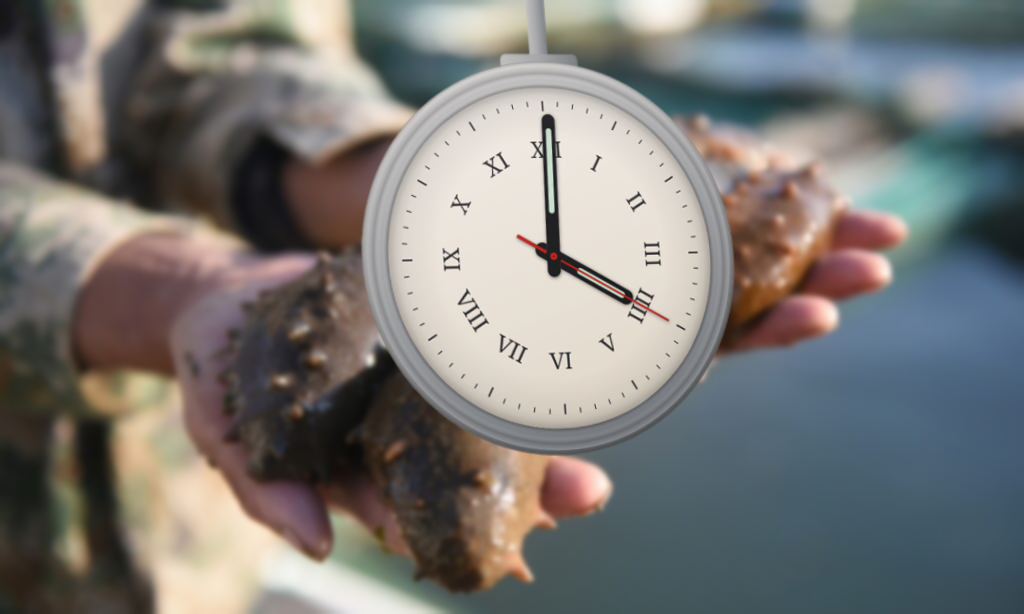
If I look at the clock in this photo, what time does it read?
4:00:20
